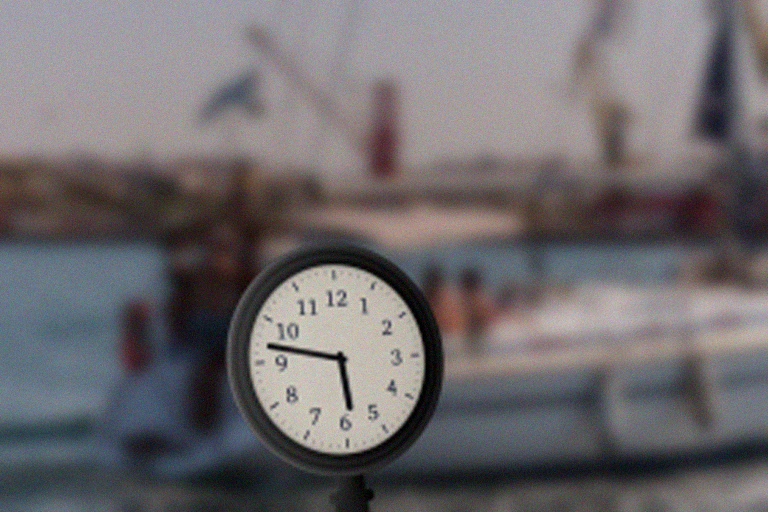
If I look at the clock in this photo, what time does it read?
5:47
